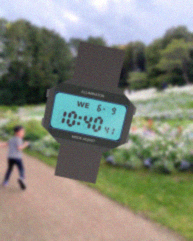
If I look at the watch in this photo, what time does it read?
10:40
